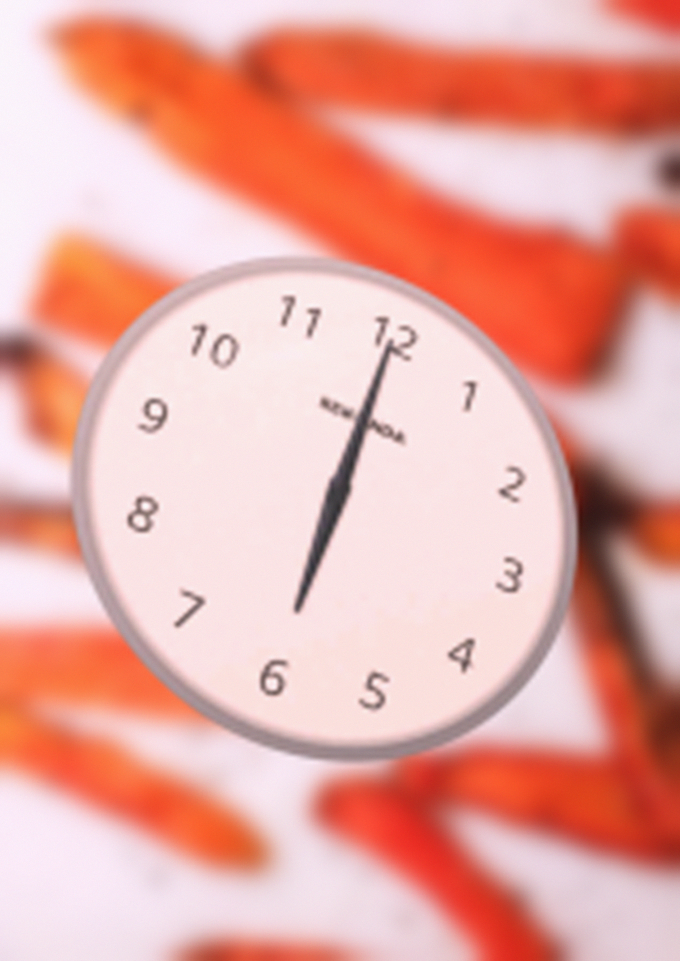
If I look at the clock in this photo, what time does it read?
6:00
